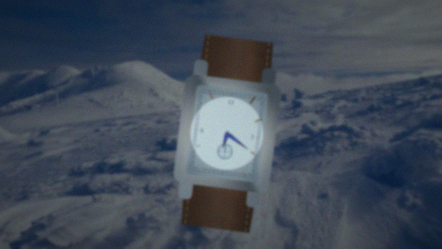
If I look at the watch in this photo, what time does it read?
6:20
